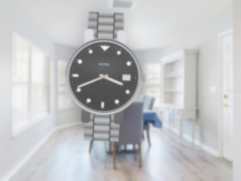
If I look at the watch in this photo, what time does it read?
3:41
